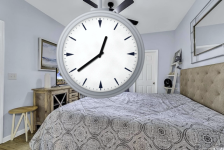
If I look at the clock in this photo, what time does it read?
12:39
